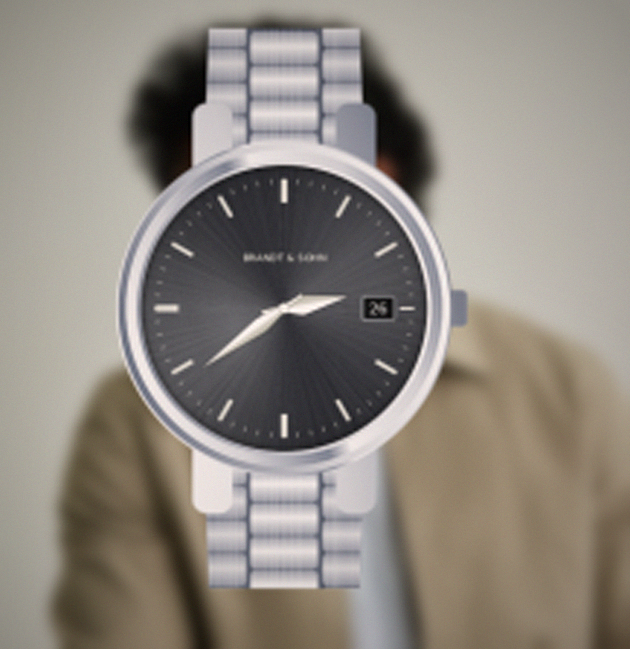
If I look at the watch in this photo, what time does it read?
2:39
